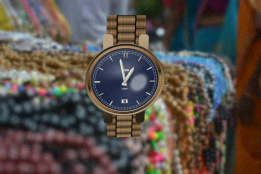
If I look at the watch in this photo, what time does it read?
12:58
